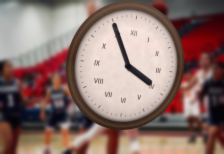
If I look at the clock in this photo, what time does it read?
3:55
